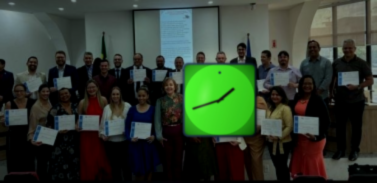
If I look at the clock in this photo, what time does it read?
1:42
